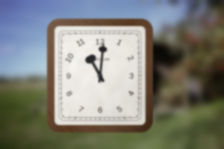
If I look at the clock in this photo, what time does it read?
11:01
